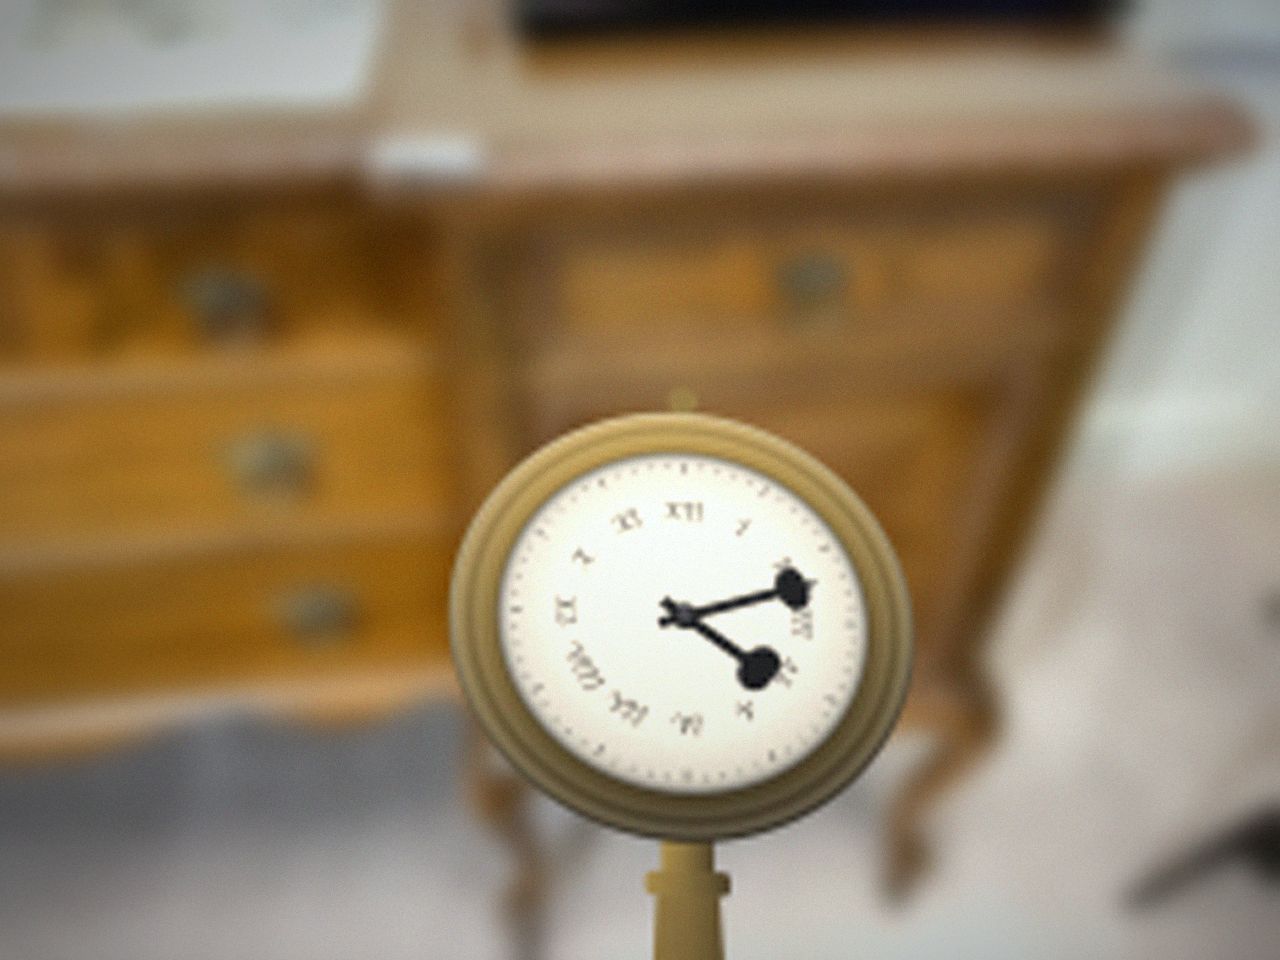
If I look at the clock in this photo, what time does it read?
4:12
